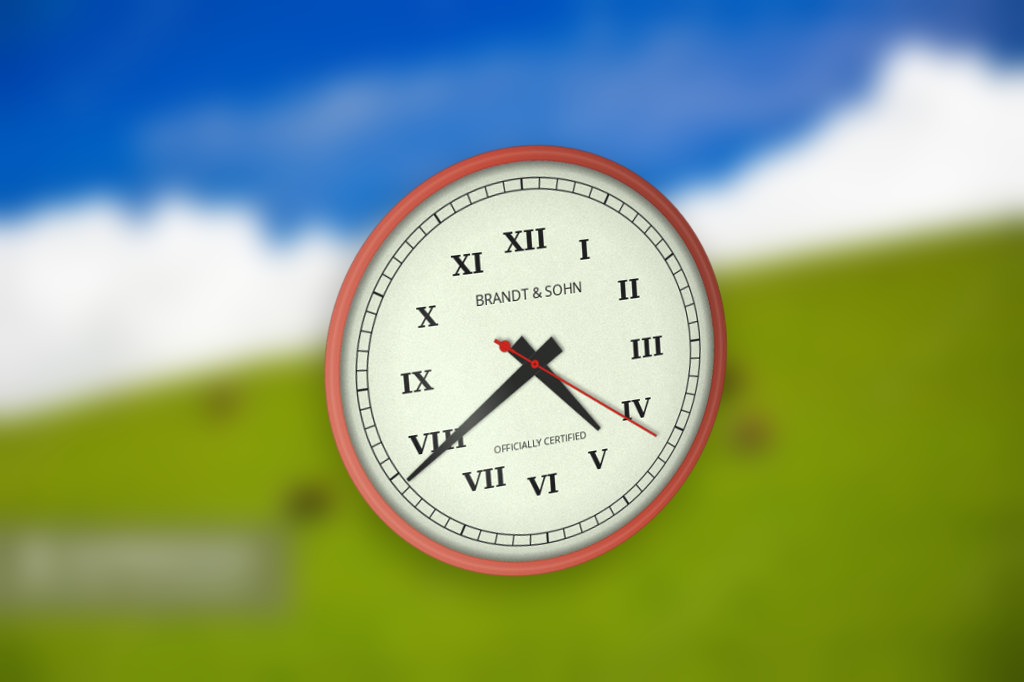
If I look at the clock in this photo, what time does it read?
4:39:21
